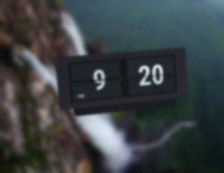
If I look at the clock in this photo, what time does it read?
9:20
